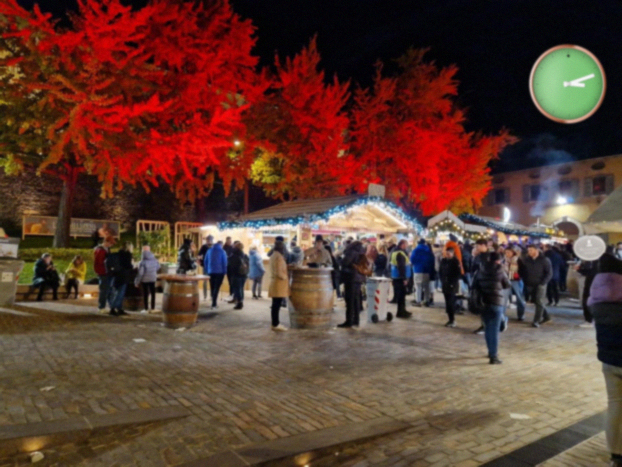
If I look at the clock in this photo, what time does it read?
3:12
